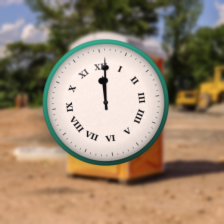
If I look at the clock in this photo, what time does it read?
12:01
